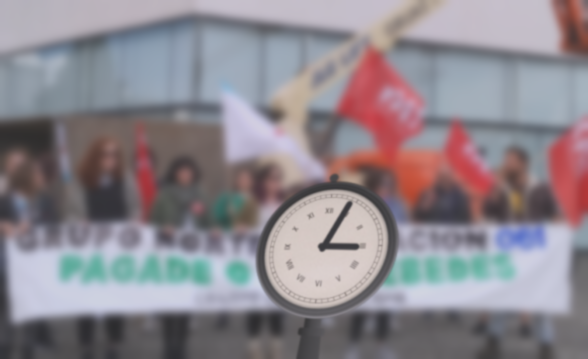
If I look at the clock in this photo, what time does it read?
3:04
